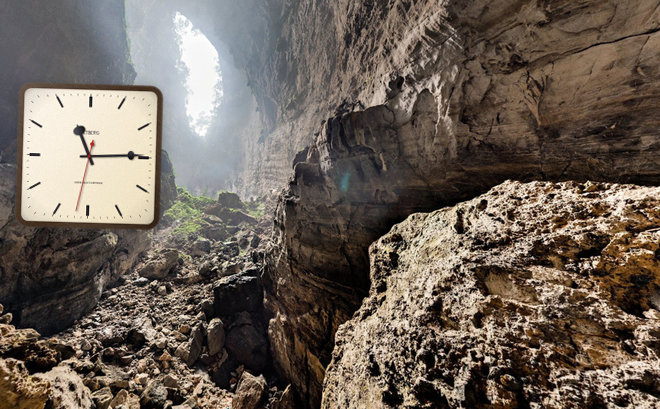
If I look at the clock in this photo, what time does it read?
11:14:32
